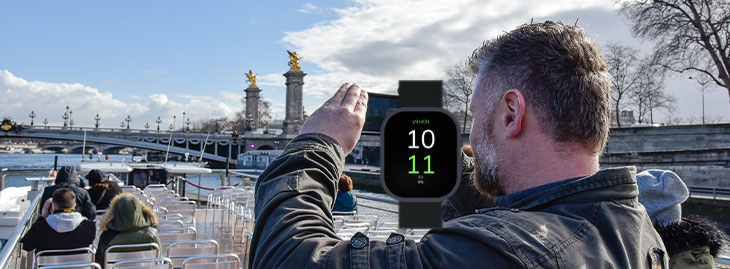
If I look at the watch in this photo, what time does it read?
10:11
